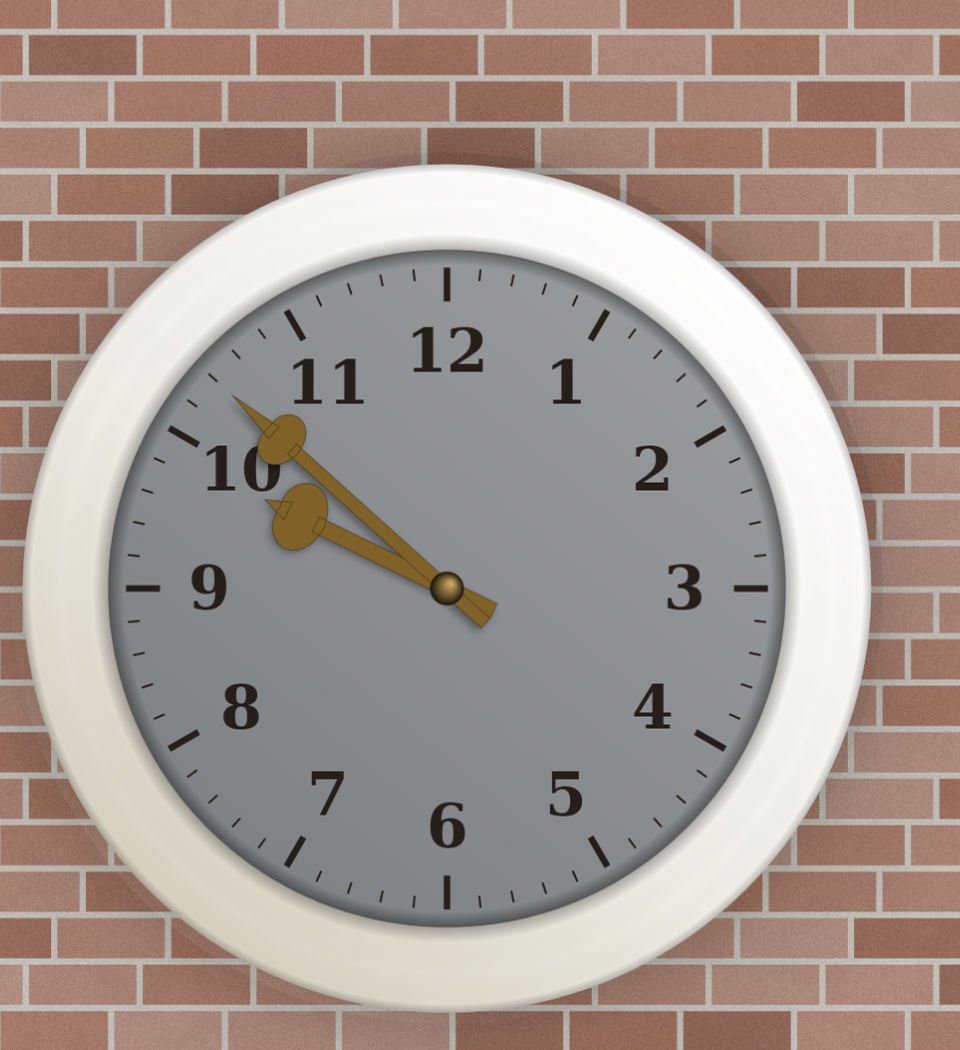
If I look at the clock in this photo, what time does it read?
9:52
